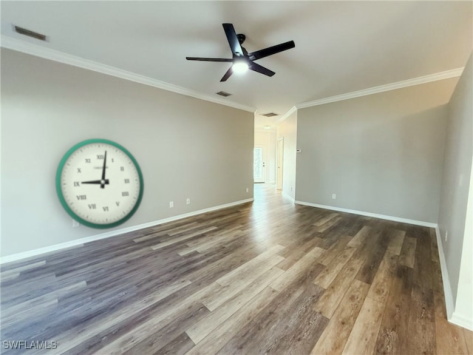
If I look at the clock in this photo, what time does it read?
9:02
